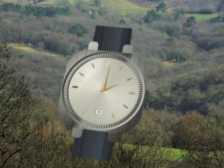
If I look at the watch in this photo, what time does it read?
2:01
